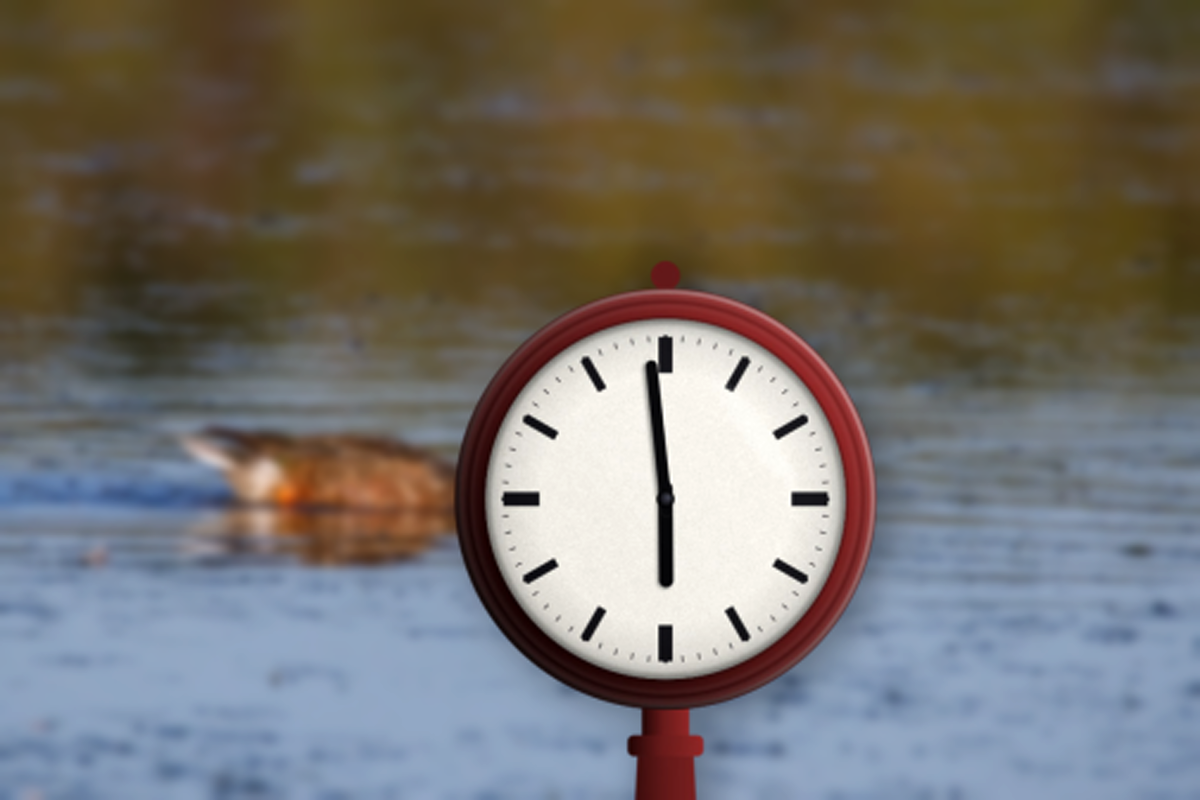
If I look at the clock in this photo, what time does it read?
5:59
